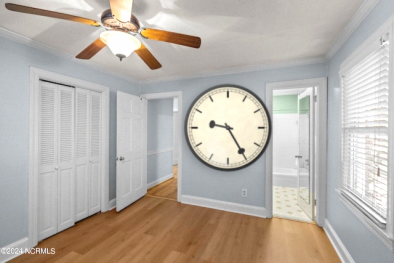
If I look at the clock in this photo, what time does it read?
9:25
